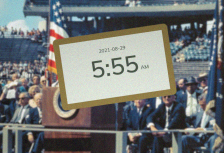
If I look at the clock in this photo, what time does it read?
5:55
